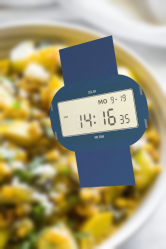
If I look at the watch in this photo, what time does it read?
14:16:35
